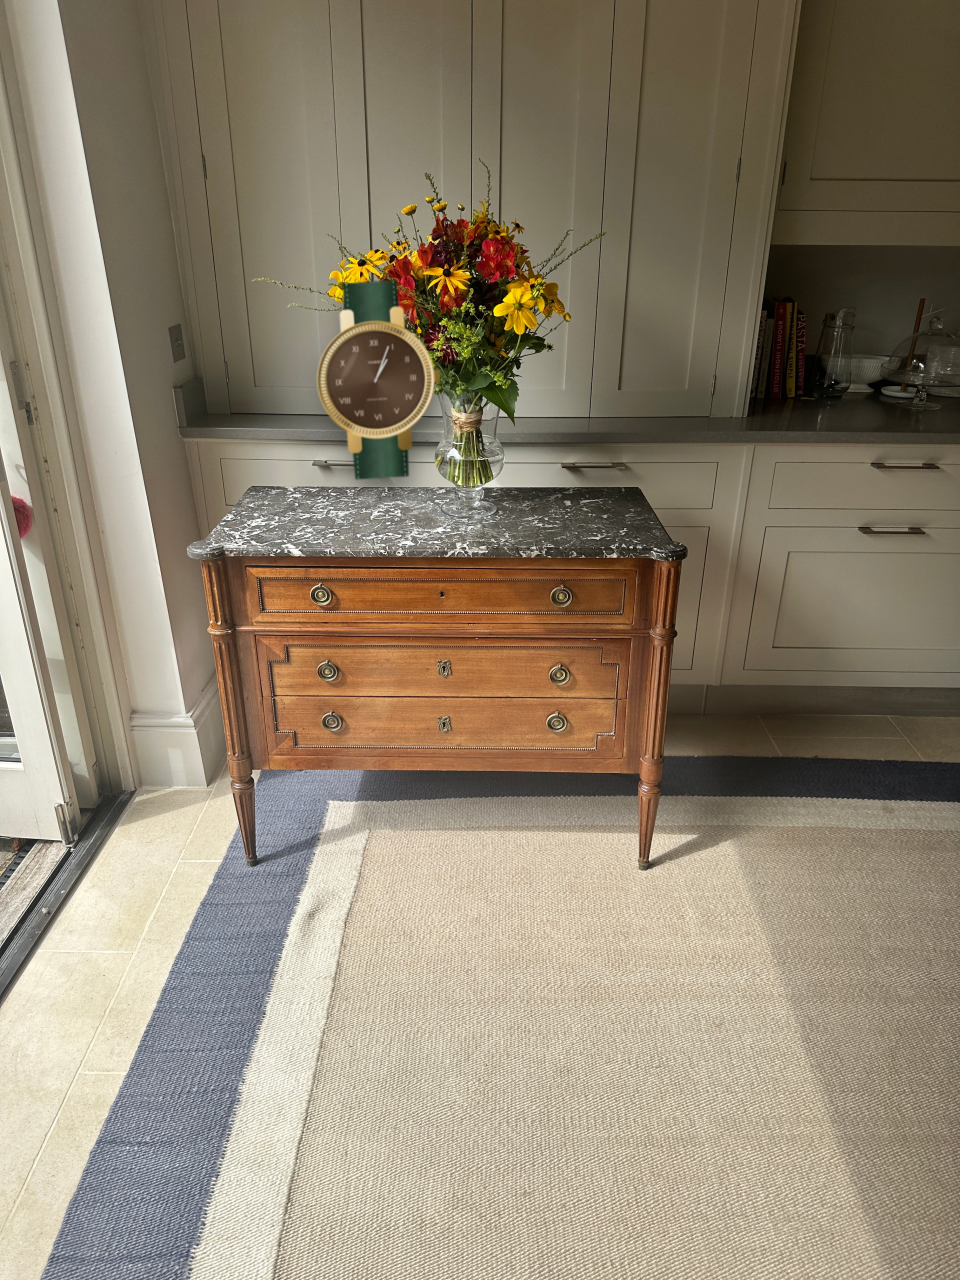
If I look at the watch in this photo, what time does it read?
1:04
